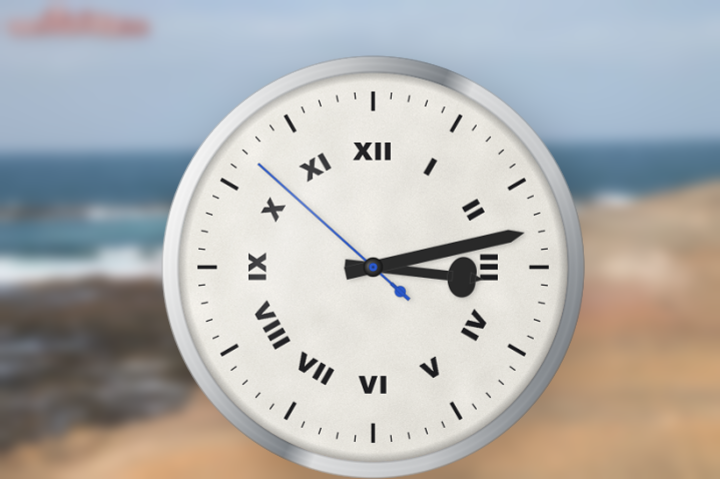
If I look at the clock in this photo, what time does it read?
3:12:52
